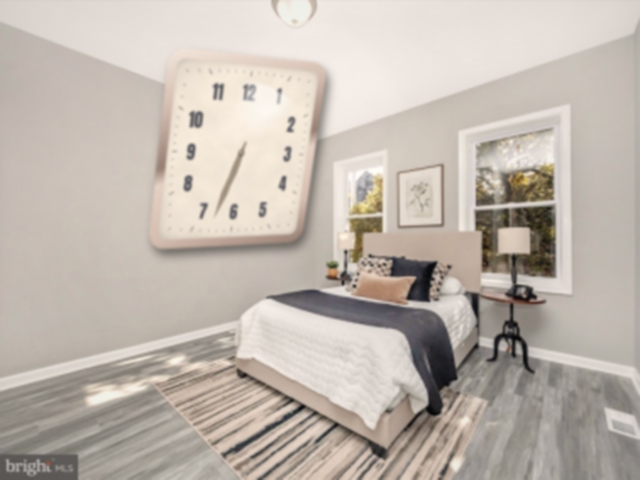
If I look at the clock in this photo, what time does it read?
6:33
